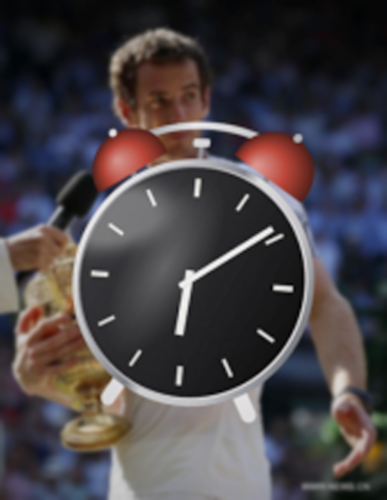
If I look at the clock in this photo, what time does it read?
6:09
